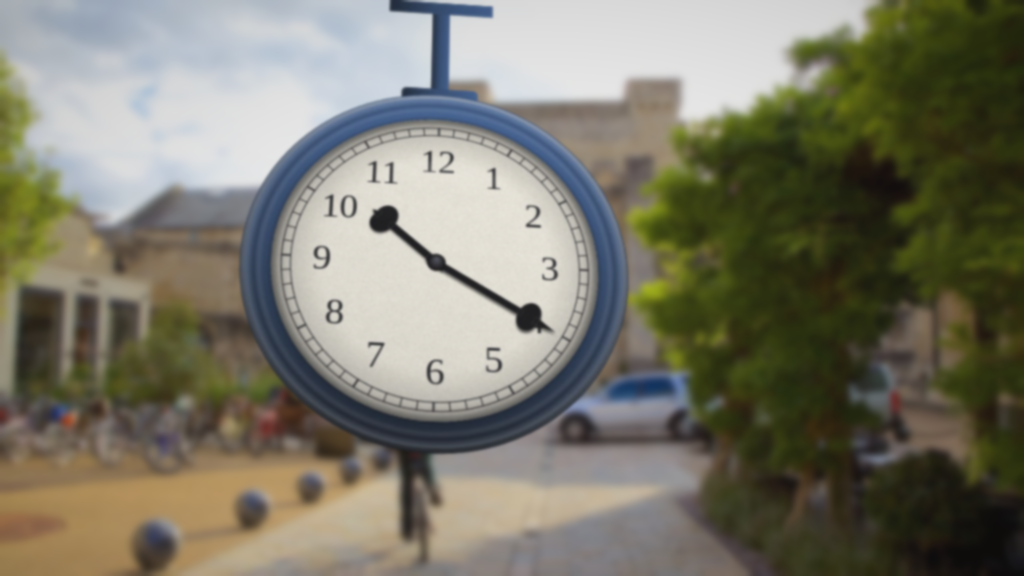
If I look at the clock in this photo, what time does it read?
10:20
